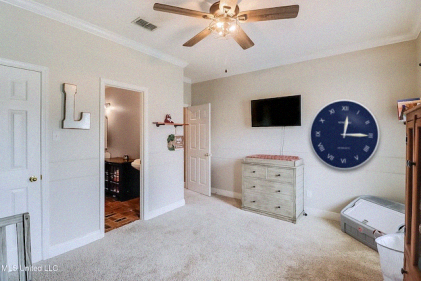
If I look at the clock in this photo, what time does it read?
12:15
